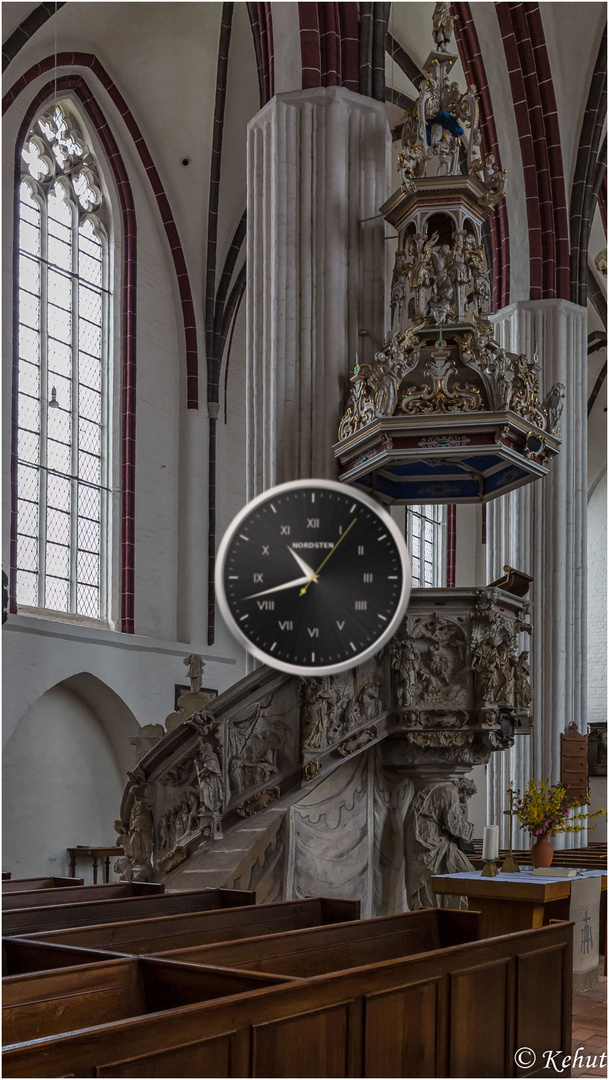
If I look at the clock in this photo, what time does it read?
10:42:06
